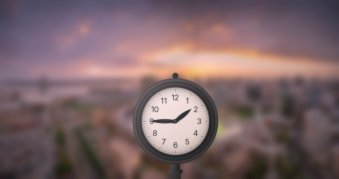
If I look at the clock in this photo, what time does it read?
1:45
